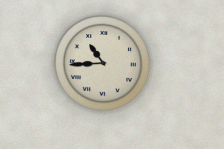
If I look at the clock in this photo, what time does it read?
10:44
